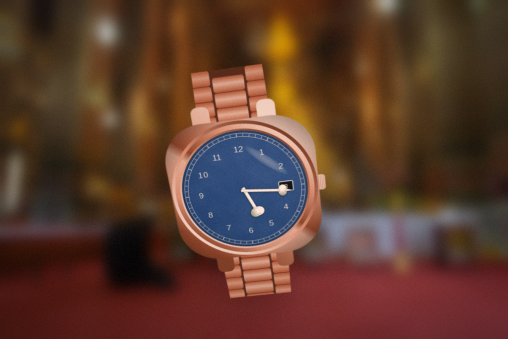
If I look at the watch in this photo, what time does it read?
5:16
